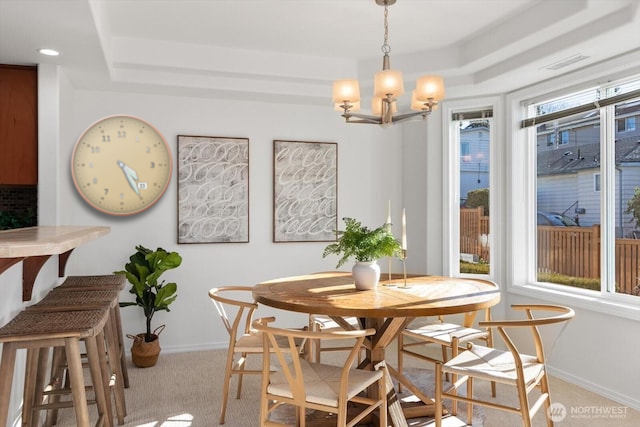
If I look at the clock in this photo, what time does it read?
4:25
